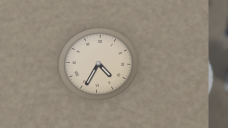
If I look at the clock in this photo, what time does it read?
4:34
